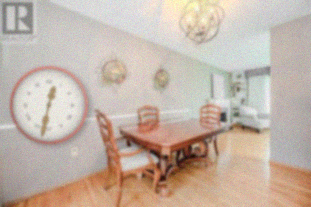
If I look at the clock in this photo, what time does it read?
12:32
